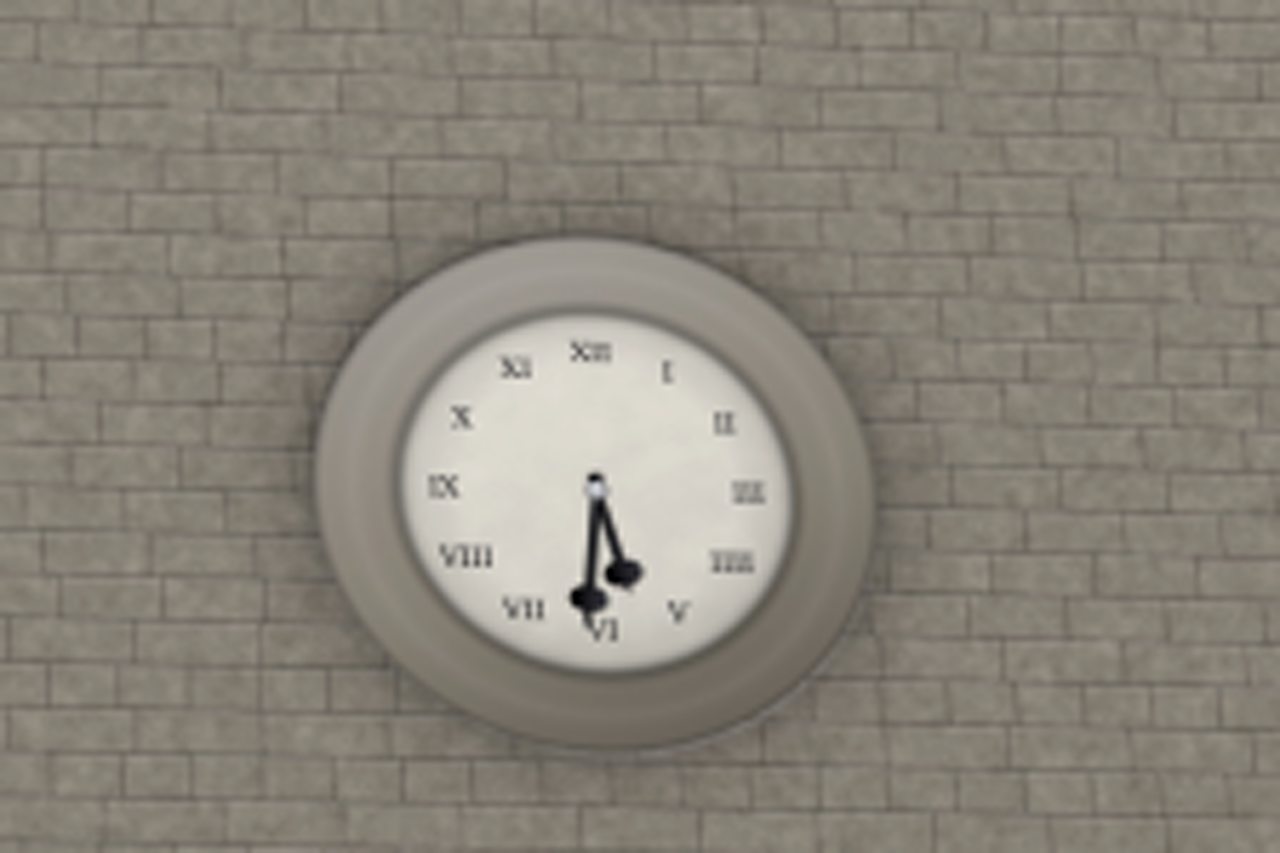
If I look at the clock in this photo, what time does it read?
5:31
